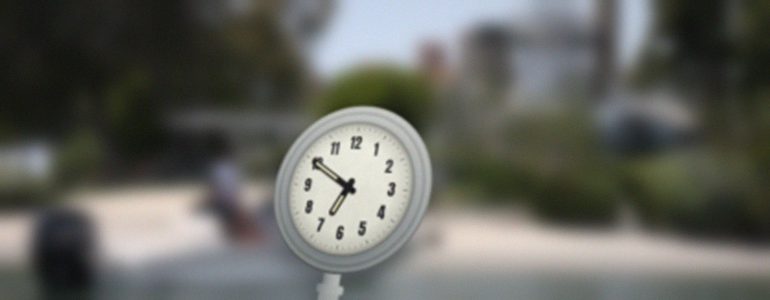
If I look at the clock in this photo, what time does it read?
6:50
